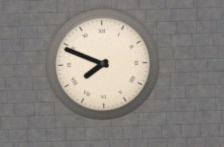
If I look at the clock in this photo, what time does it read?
7:49
